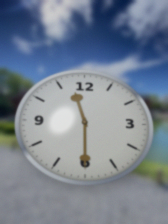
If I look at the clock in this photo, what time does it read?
11:30
